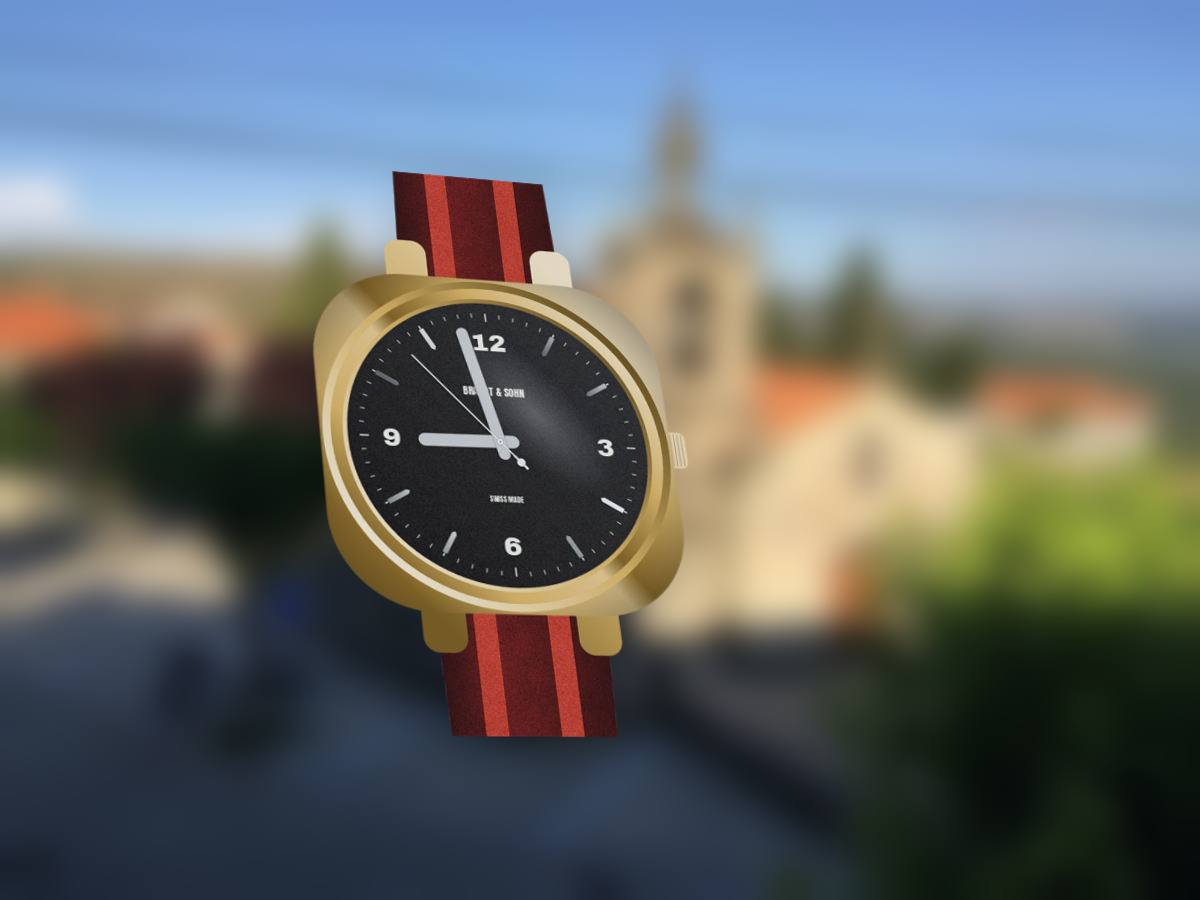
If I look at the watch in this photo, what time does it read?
8:57:53
